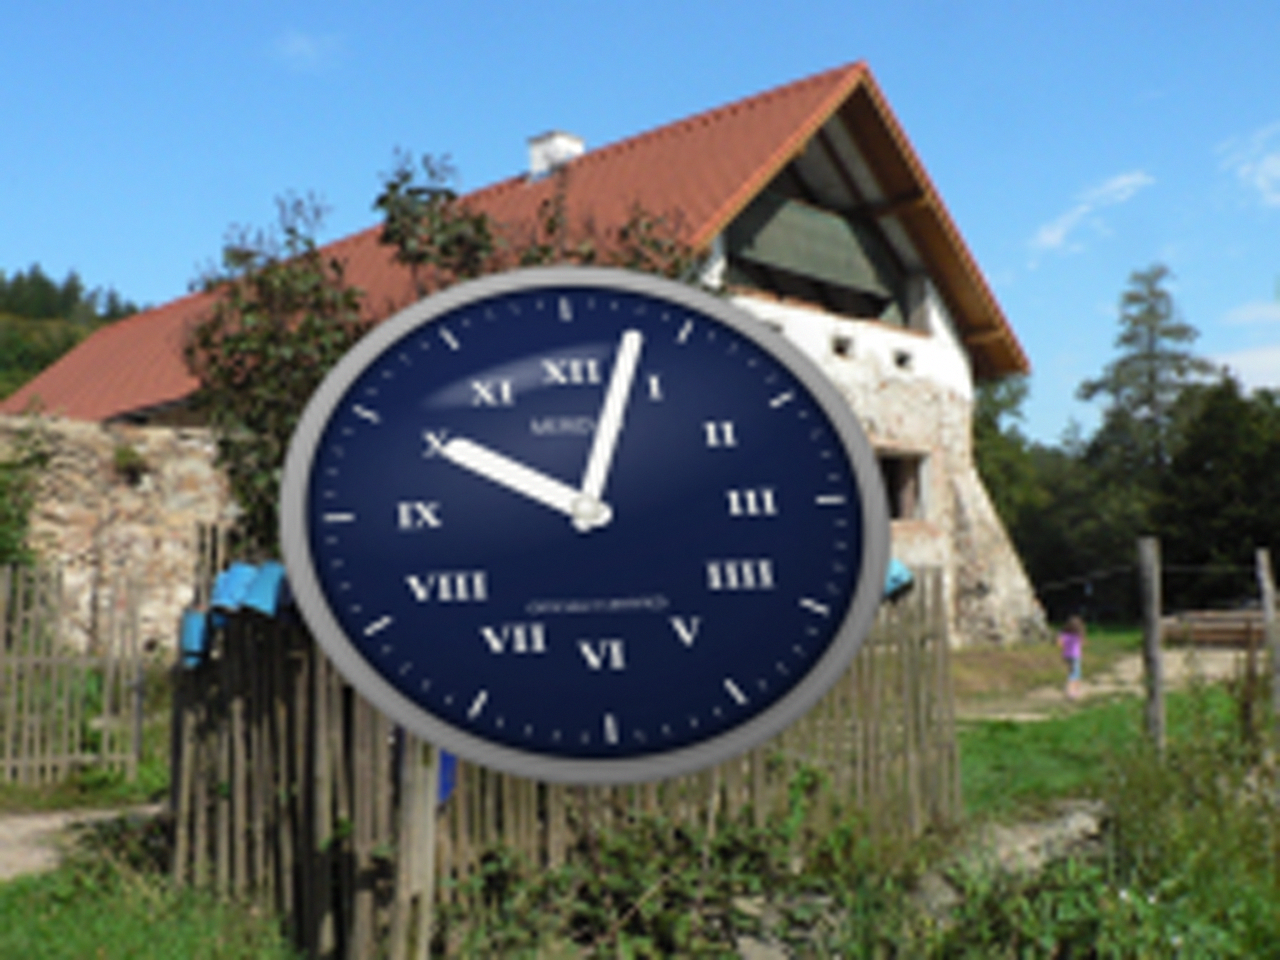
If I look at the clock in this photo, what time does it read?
10:03
